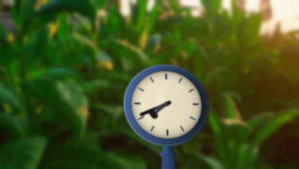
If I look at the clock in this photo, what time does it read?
7:41
